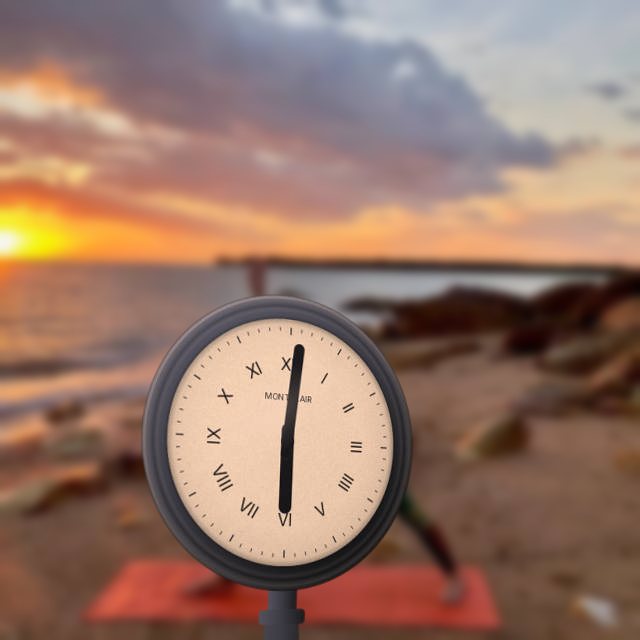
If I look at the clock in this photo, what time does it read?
6:01
